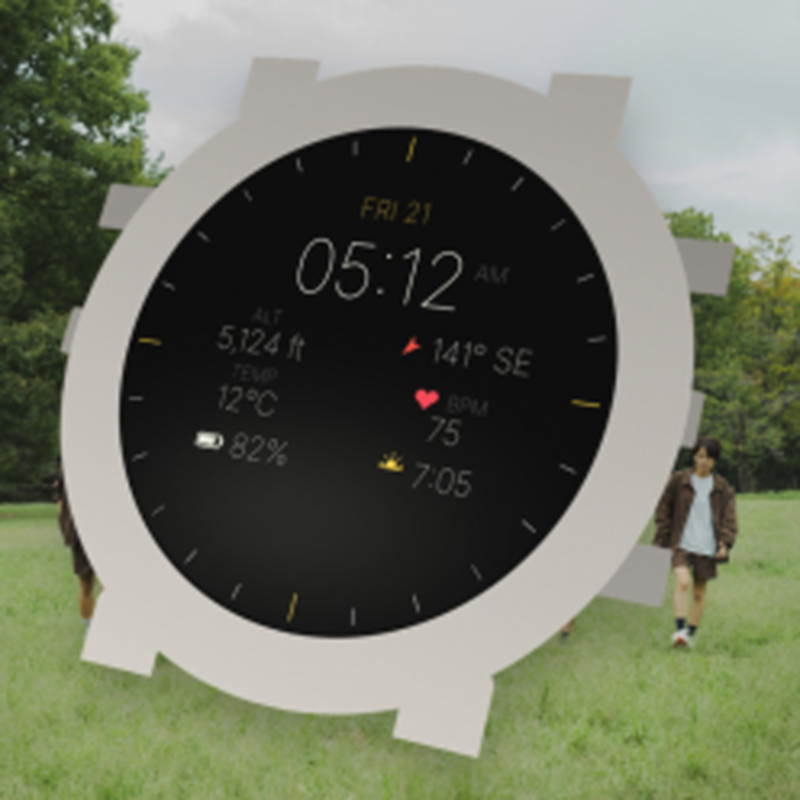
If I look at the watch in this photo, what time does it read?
5:12
